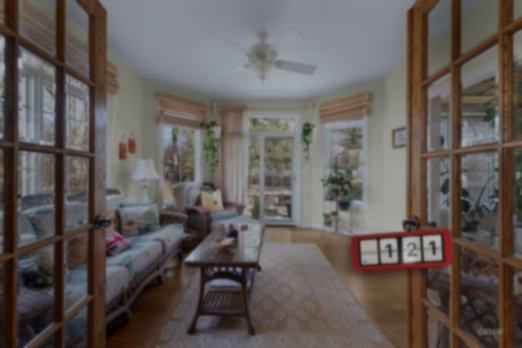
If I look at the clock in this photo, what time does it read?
1:21
